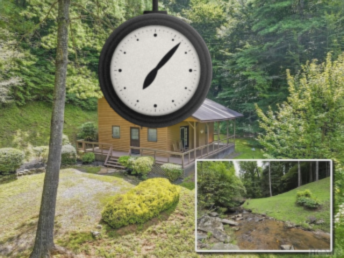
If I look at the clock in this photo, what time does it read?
7:07
